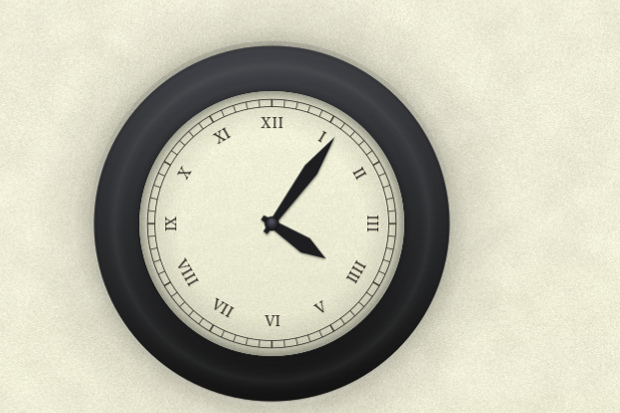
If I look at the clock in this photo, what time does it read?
4:06
